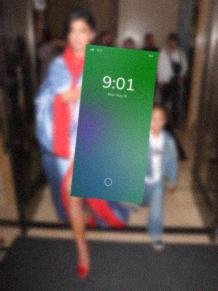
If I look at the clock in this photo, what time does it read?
9:01
